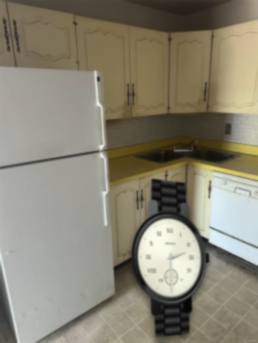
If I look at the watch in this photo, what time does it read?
2:30
